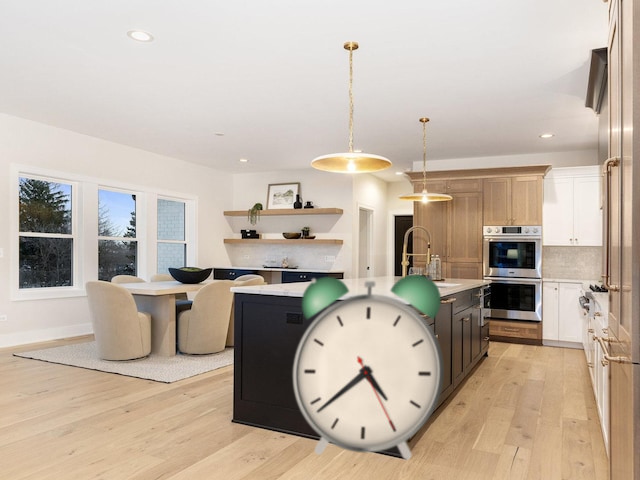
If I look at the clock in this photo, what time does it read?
4:38:25
